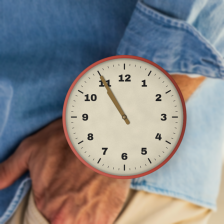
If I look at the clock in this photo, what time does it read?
10:55
